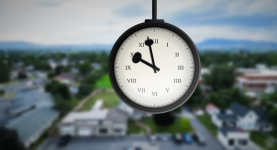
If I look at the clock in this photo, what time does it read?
9:58
